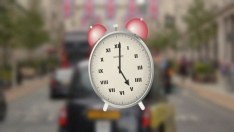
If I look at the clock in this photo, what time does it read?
5:01
